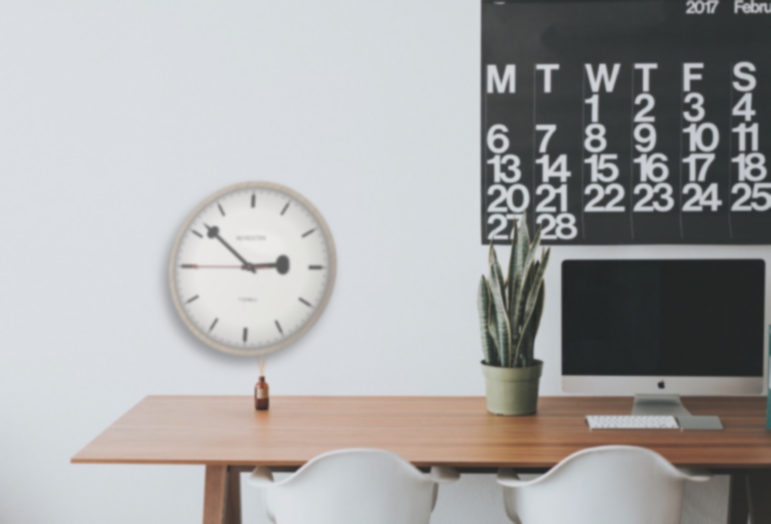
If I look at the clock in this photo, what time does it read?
2:51:45
